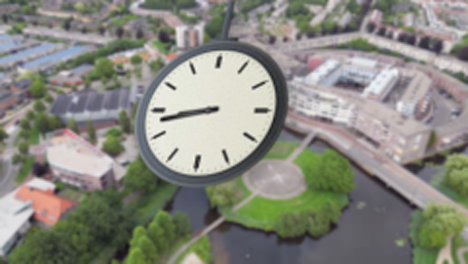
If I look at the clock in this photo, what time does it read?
8:43
